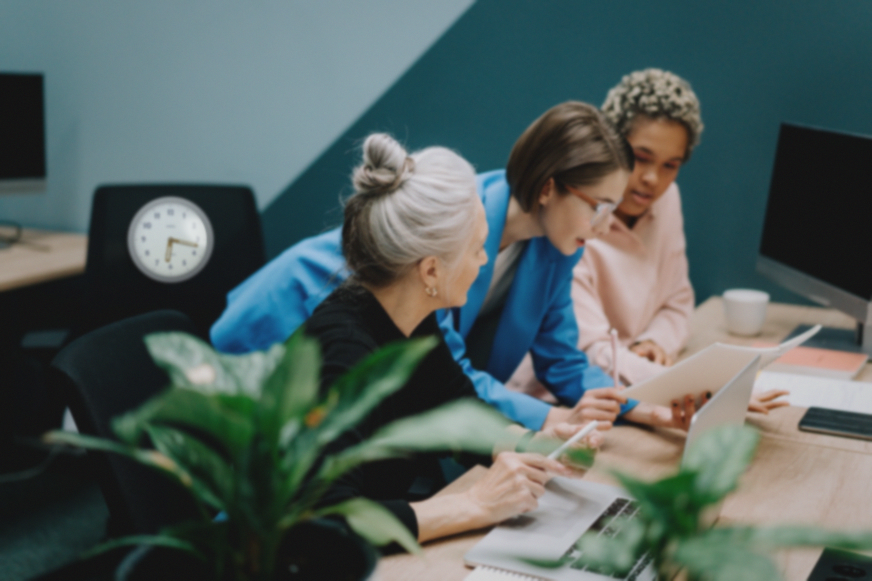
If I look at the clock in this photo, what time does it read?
6:17
